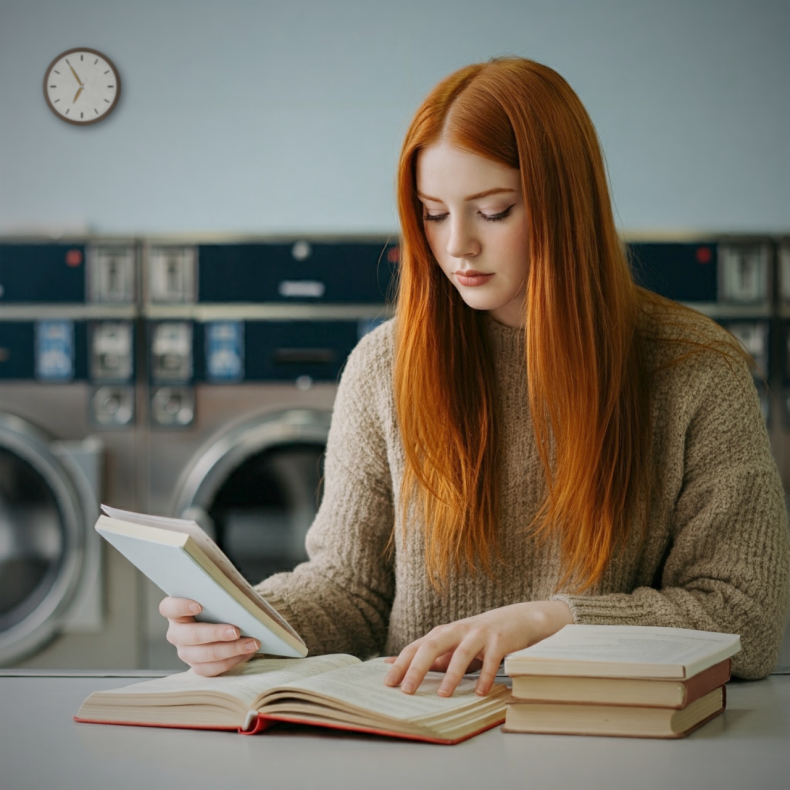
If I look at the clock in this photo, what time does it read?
6:55
